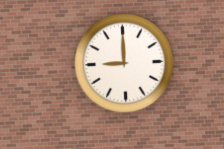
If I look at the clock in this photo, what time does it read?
9:00
